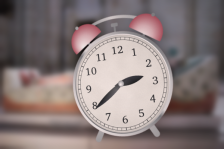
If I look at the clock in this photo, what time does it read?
2:39
